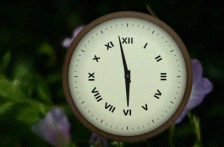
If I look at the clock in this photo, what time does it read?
5:58
